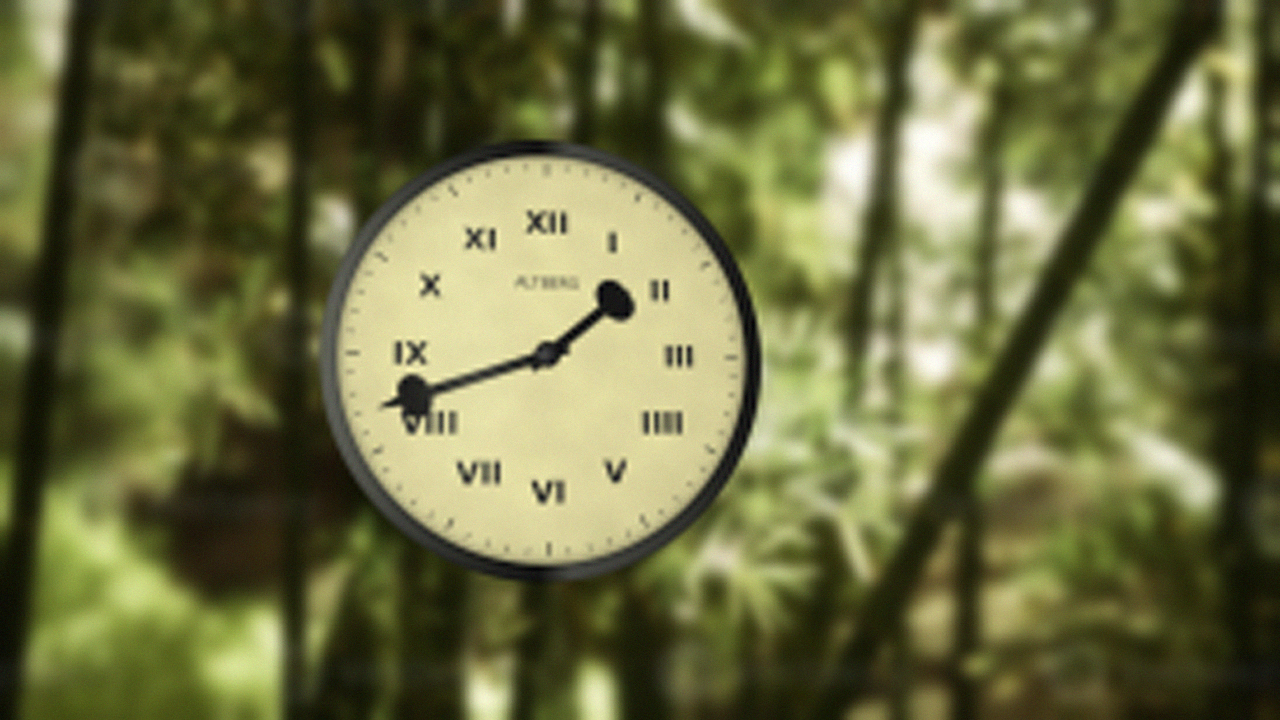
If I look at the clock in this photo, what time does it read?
1:42
